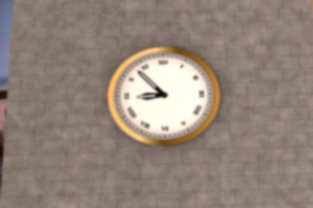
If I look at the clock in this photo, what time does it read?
8:53
